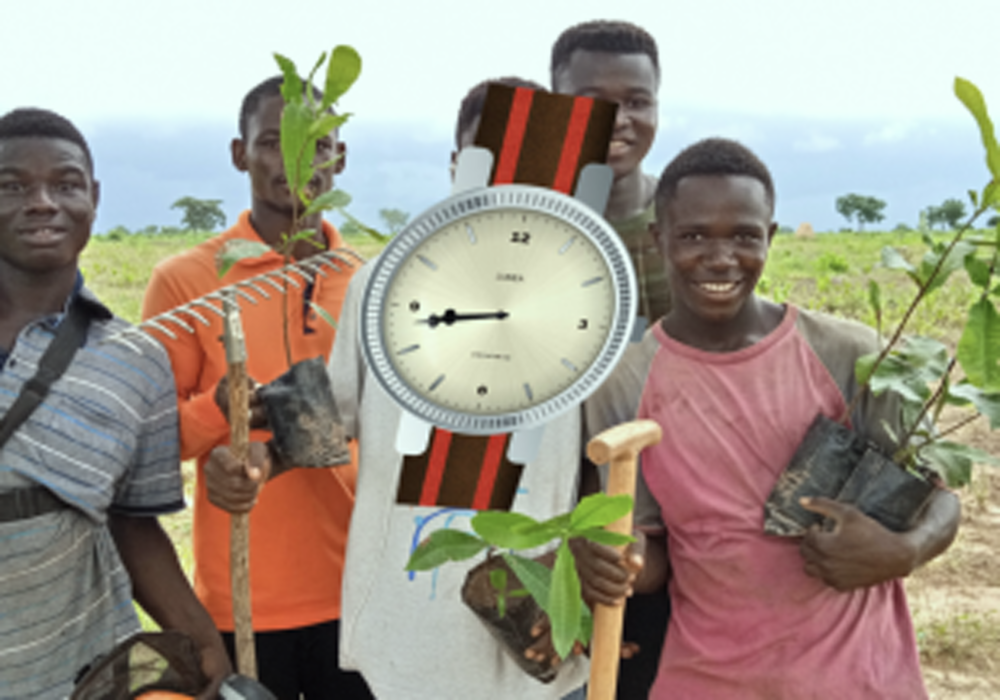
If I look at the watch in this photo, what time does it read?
8:43
